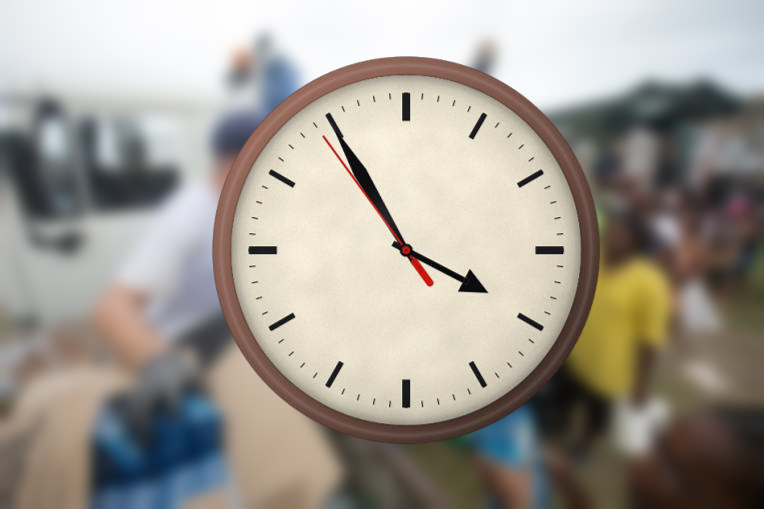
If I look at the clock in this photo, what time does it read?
3:54:54
